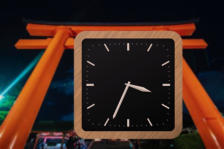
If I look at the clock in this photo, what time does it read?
3:34
